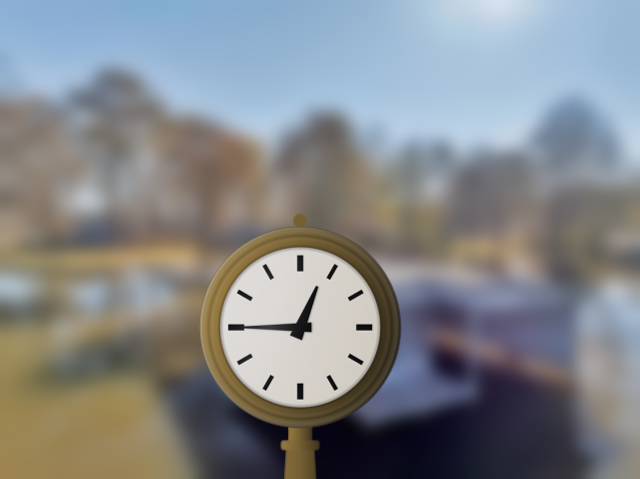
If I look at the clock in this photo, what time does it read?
12:45
